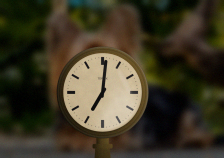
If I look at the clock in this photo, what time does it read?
7:01
